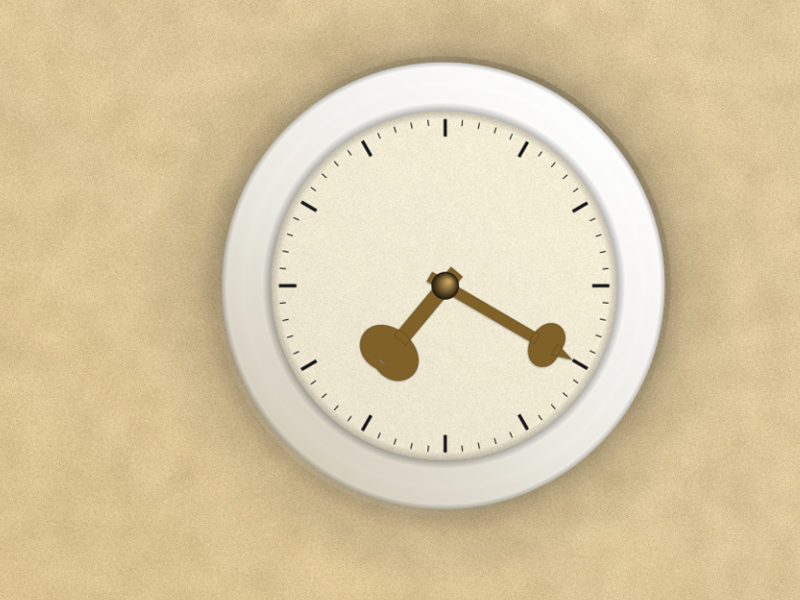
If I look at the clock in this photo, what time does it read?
7:20
